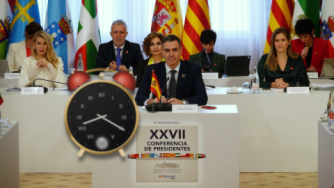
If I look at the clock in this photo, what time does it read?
8:20
